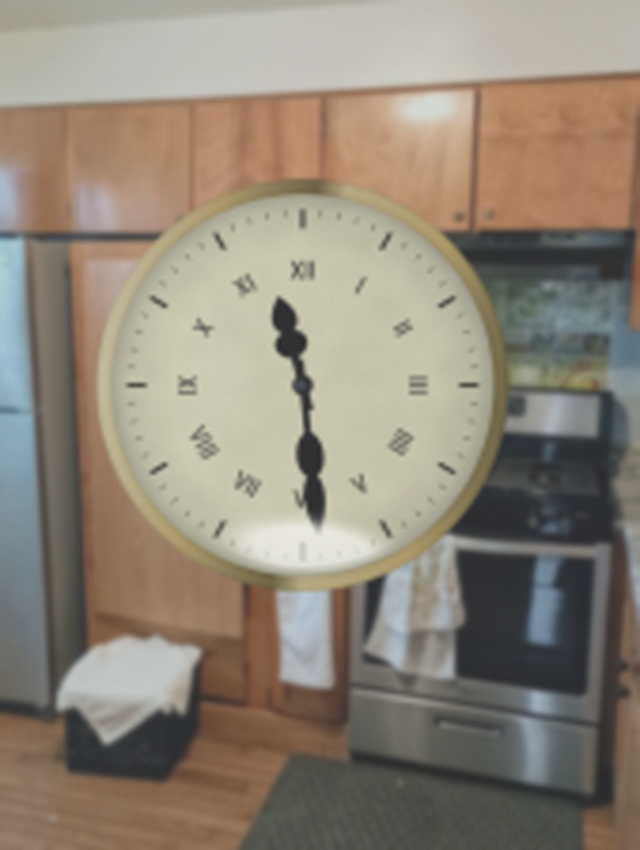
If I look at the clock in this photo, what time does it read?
11:29
